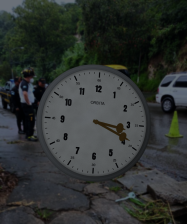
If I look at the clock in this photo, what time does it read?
3:19
